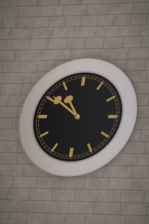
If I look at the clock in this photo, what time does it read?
10:51
